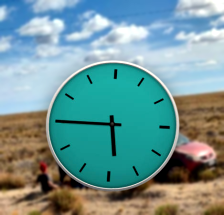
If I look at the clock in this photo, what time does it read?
5:45
